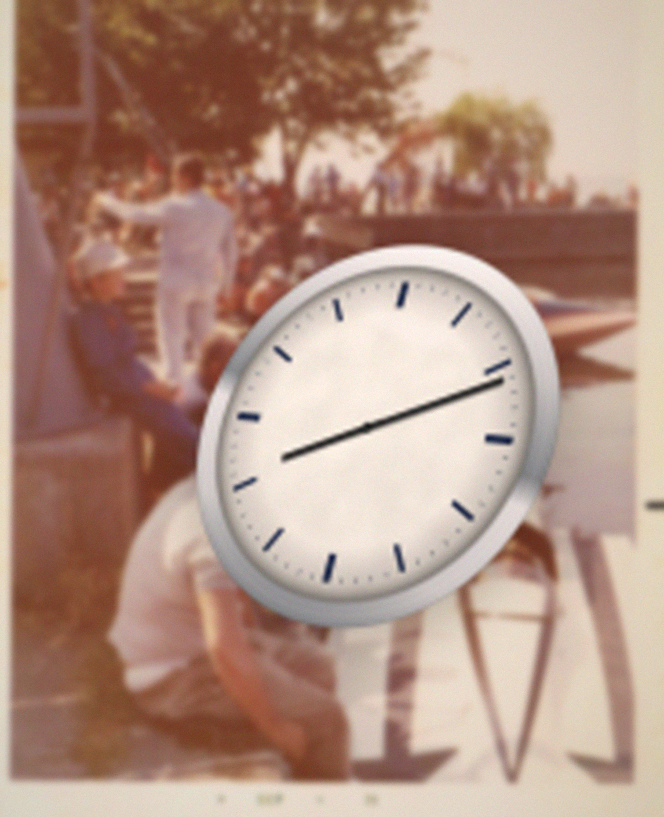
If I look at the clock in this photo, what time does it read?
8:11
